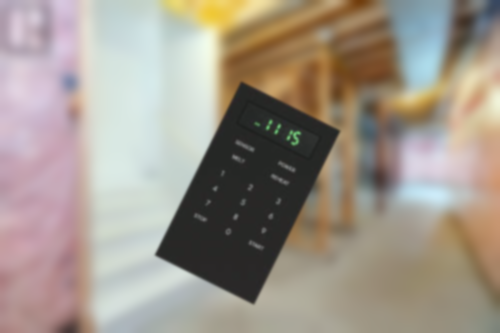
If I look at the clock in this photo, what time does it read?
11:15
